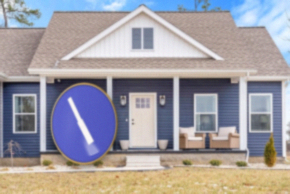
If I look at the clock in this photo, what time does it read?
4:55
